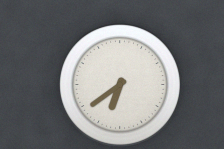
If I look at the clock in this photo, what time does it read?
6:39
